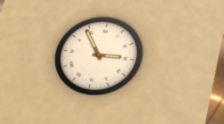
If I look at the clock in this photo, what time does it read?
2:54
